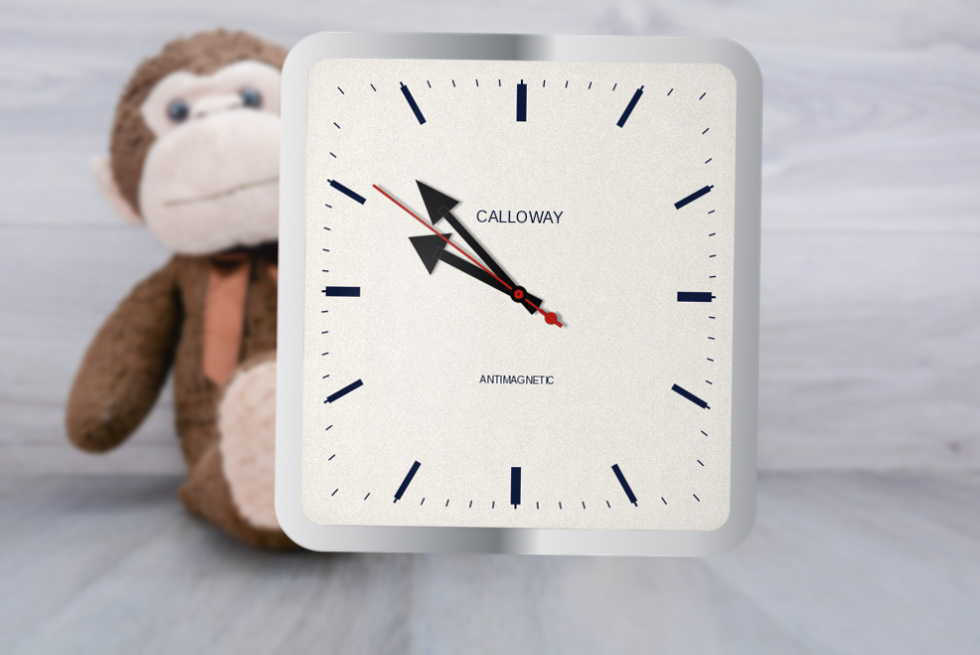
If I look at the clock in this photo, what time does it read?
9:52:51
